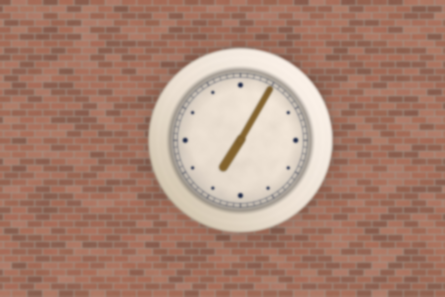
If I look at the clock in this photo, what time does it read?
7:05
